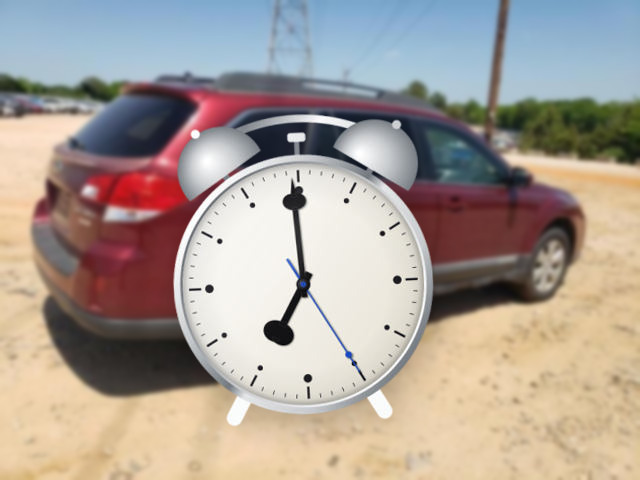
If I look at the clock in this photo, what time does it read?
6:59:25
